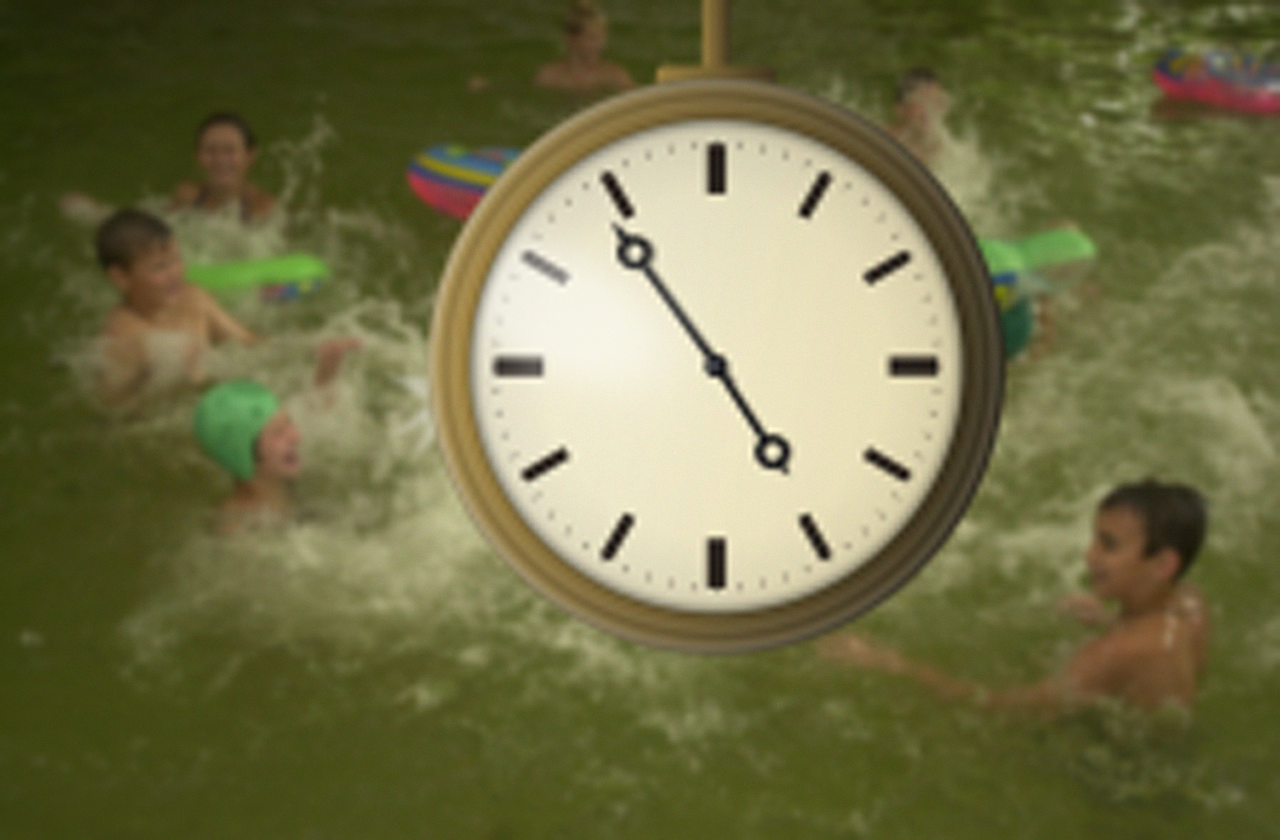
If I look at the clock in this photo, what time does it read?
4:54
